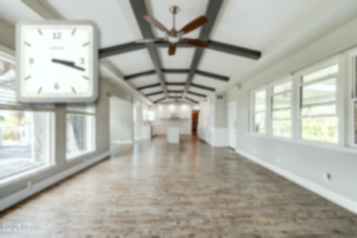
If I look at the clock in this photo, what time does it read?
3:18
